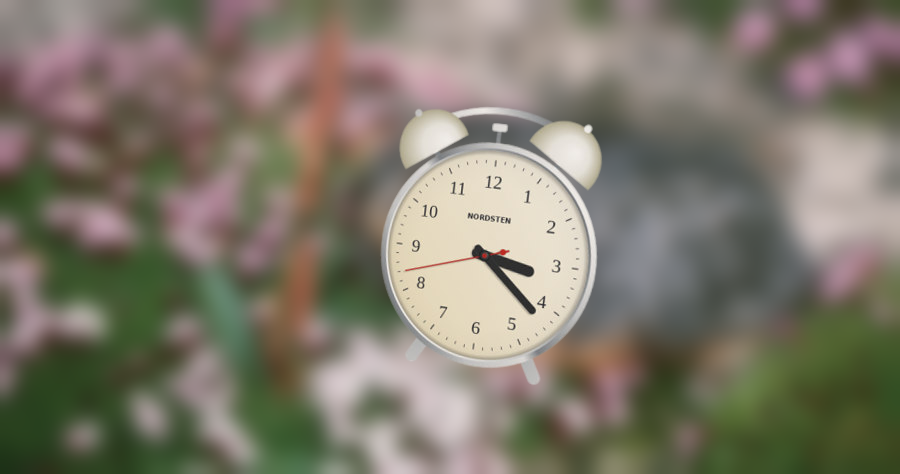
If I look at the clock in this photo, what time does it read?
3:21:42
